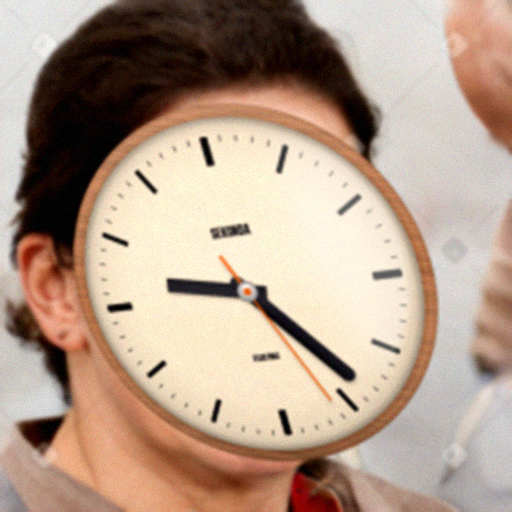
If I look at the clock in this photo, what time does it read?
9:23:26
